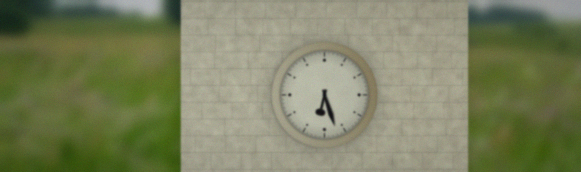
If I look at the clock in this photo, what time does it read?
6:27
